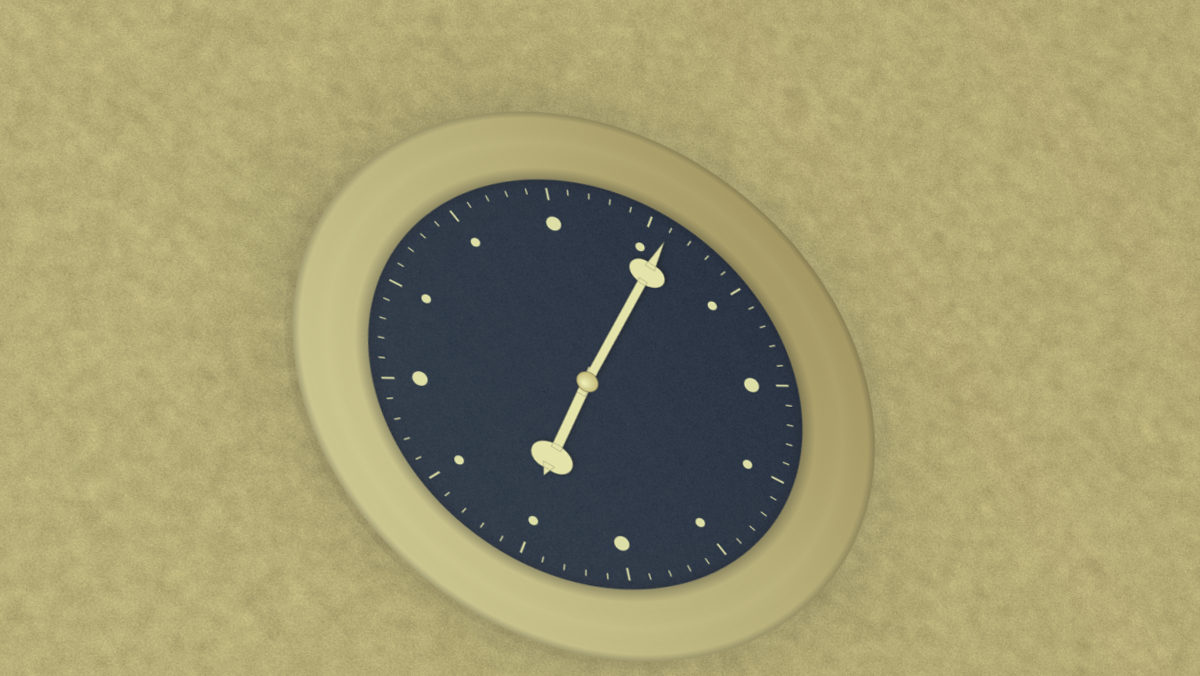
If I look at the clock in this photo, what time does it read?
7:06
